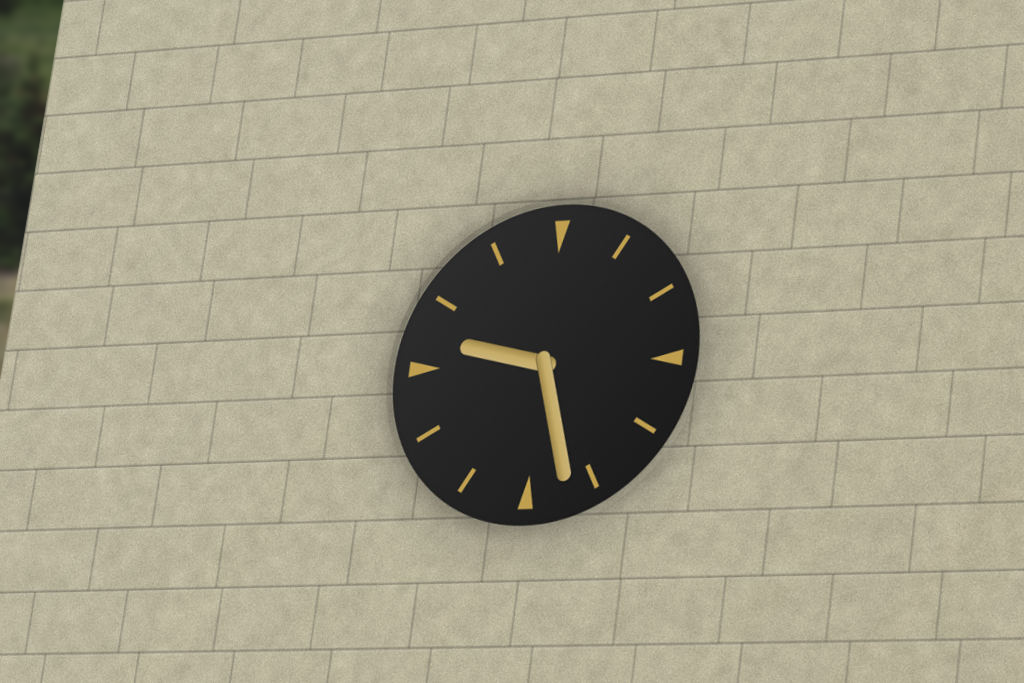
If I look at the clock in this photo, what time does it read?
9:27
